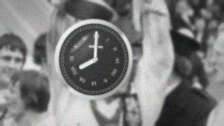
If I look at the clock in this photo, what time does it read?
8:00
